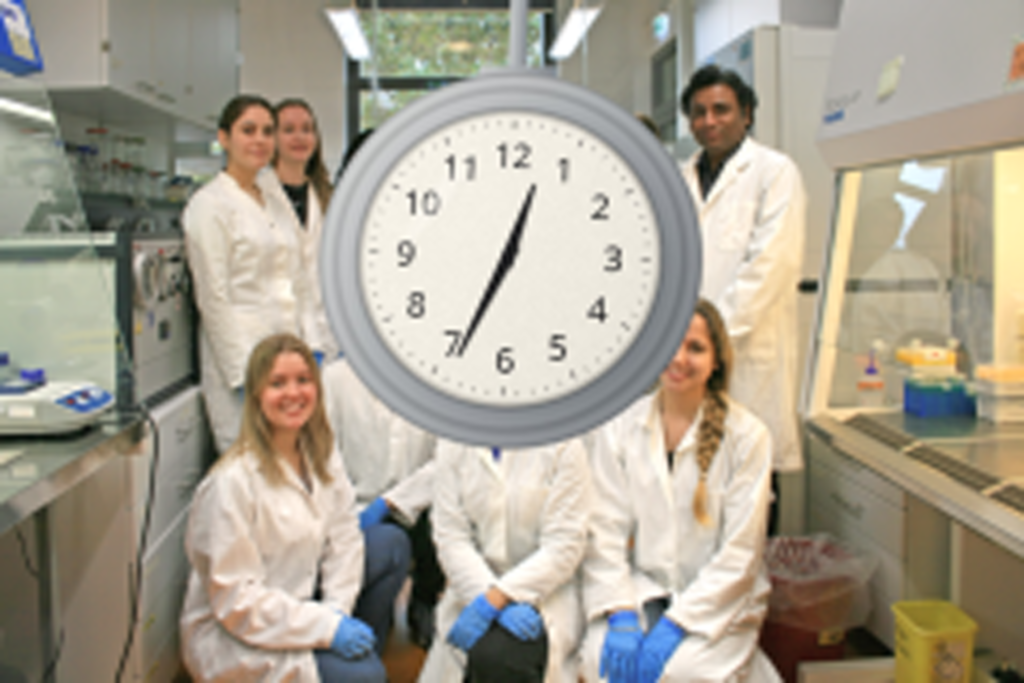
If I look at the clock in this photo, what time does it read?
12:34
